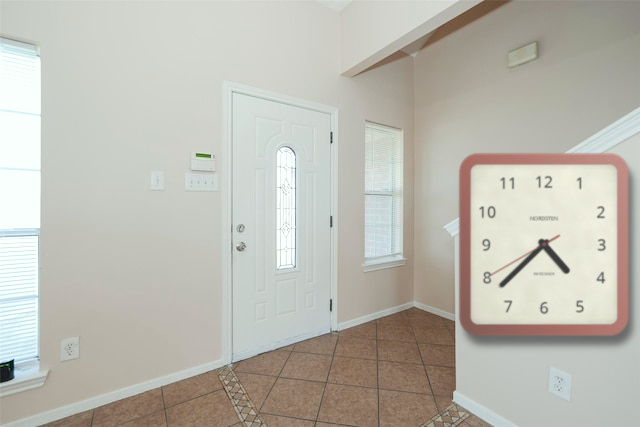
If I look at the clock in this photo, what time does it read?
4:37:40
